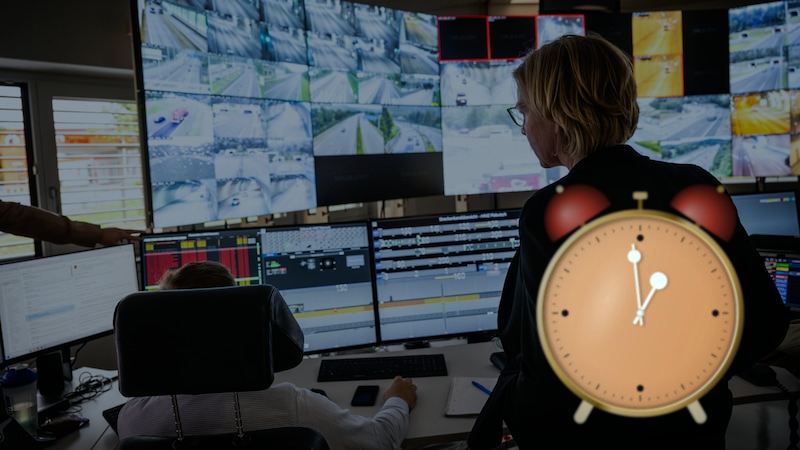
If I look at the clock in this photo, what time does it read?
12:59
